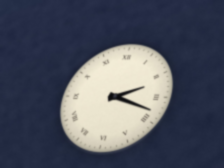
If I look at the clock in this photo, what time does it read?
2:18
